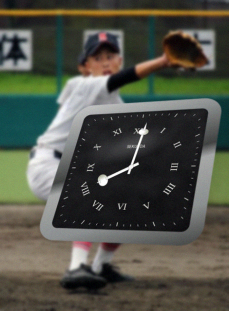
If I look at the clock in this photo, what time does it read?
8:01
